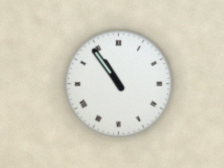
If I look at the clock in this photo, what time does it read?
10:54
